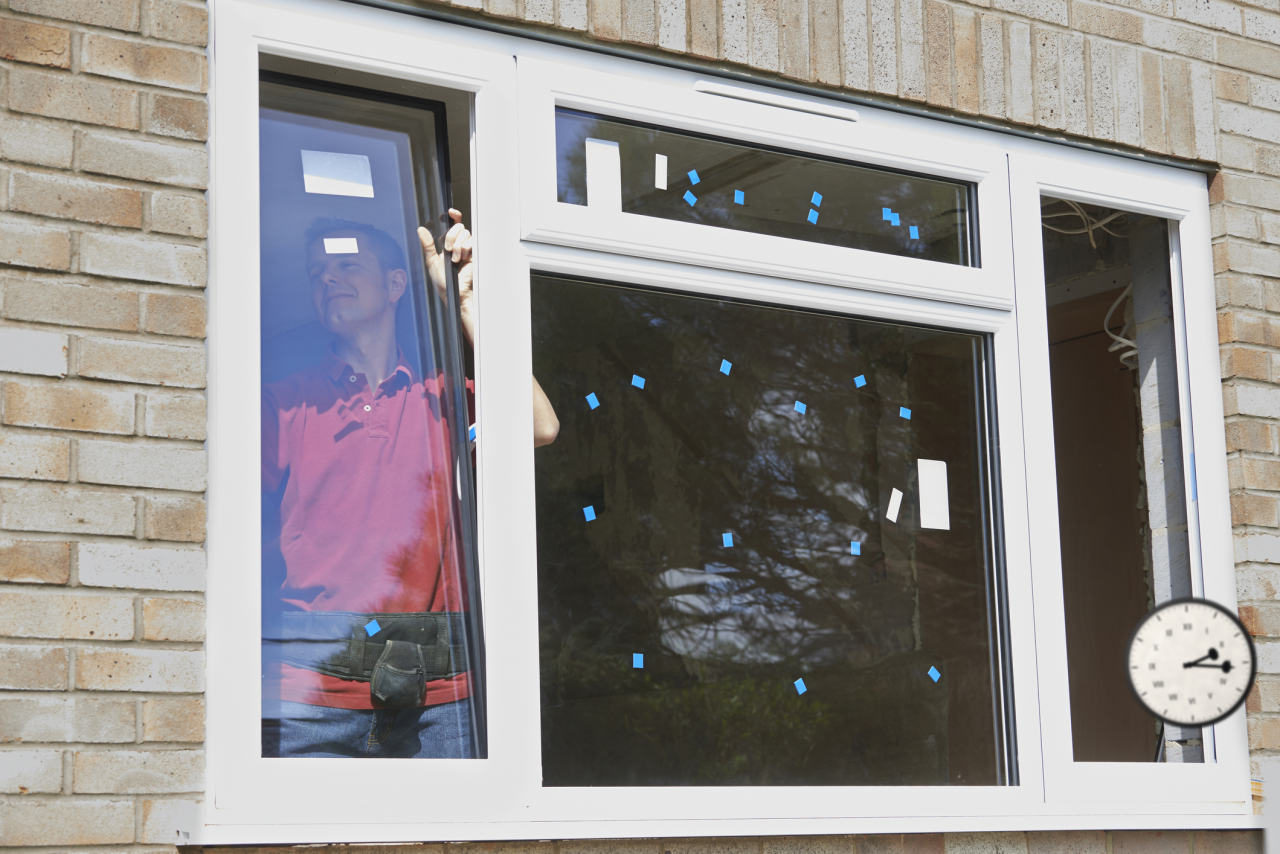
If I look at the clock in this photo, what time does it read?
2:16
